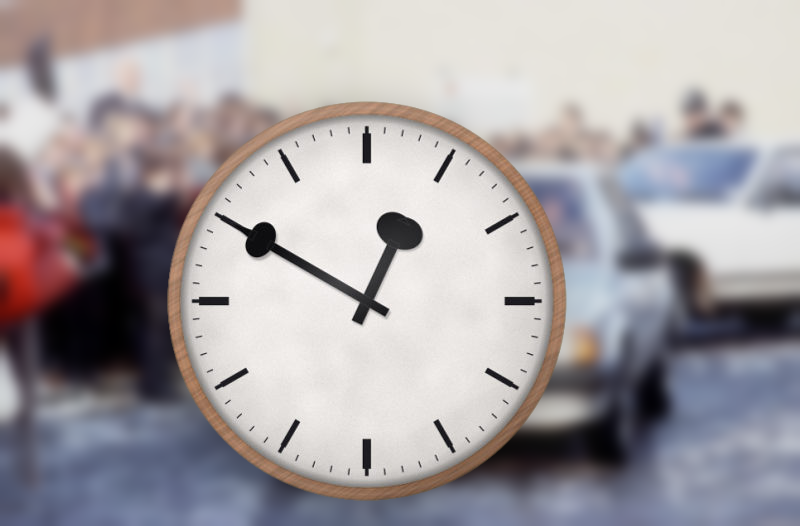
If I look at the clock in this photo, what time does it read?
12:50
